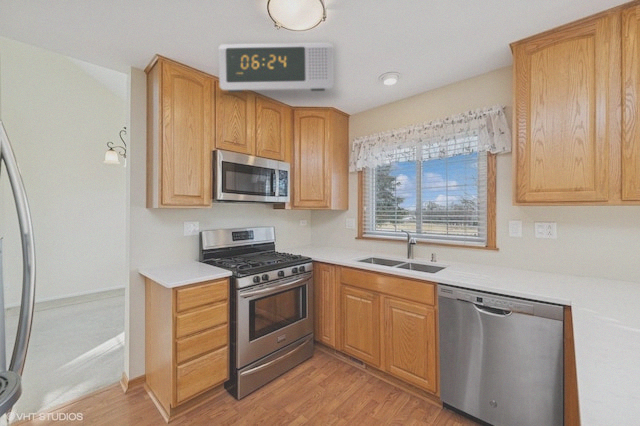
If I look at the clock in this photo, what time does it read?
6:24
